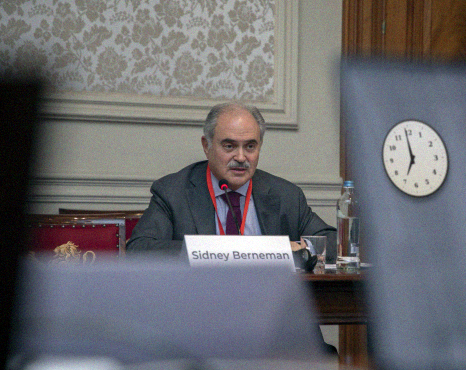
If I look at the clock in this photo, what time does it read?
6:59
